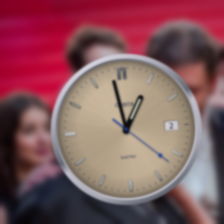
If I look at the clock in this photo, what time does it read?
12:58:22
